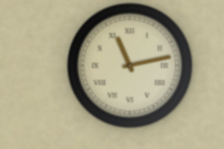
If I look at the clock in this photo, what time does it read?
11:13
